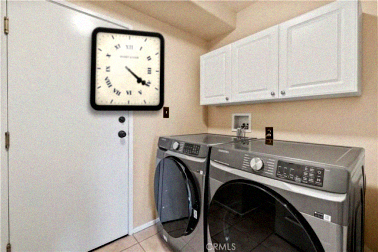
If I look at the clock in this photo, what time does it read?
4:21
